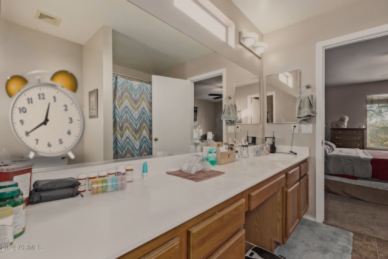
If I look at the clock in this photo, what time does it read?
12:40
